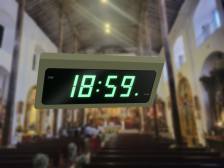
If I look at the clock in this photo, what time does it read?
18:59
